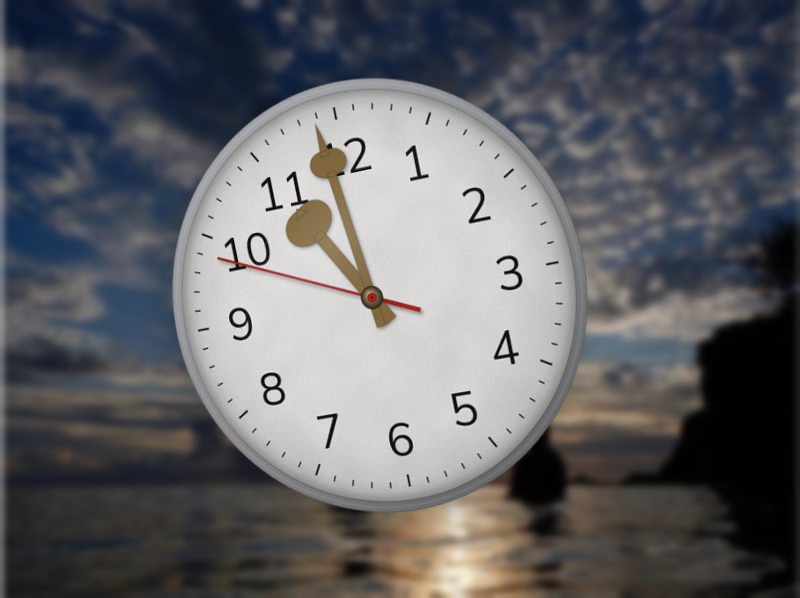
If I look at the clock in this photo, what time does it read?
10:58:49
